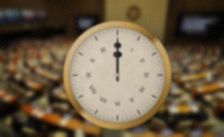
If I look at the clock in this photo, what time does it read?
12:00
